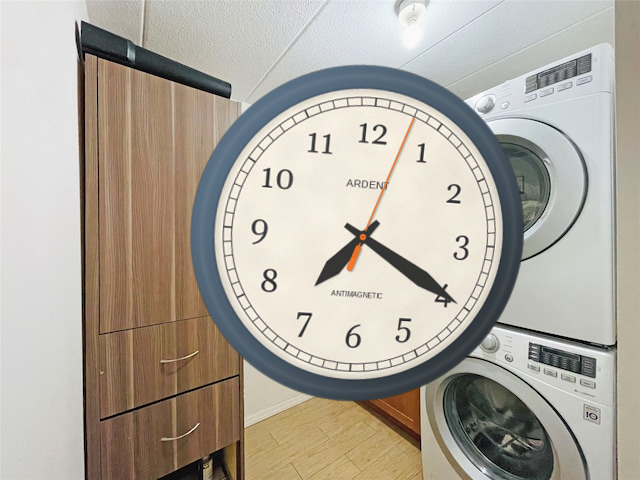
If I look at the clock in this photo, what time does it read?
7:20:03
